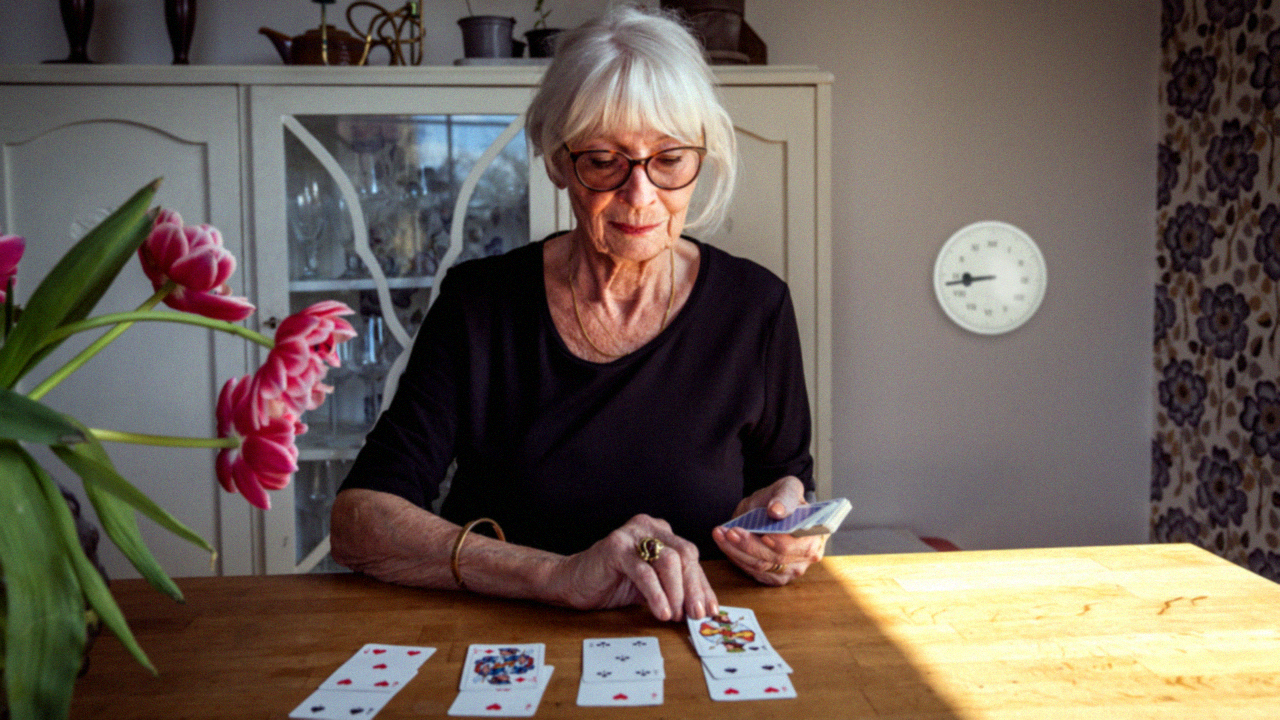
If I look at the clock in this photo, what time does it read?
8:43
